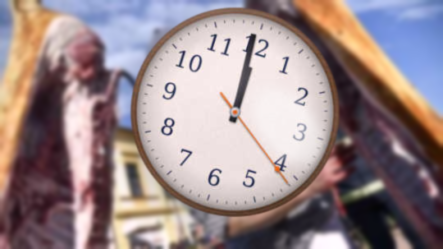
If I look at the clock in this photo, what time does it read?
11:59:21
